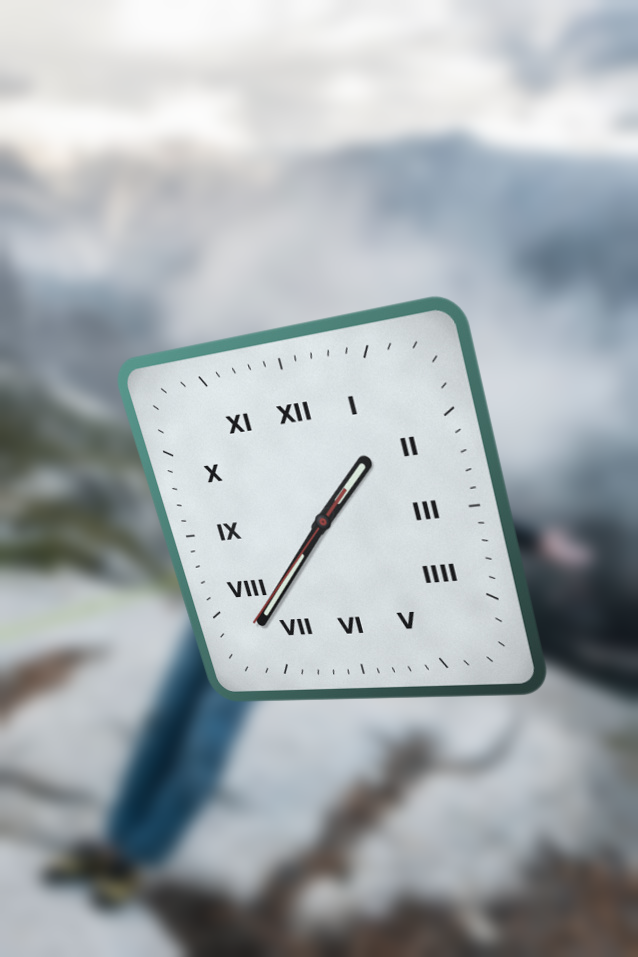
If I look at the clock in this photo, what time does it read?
1:37:38
